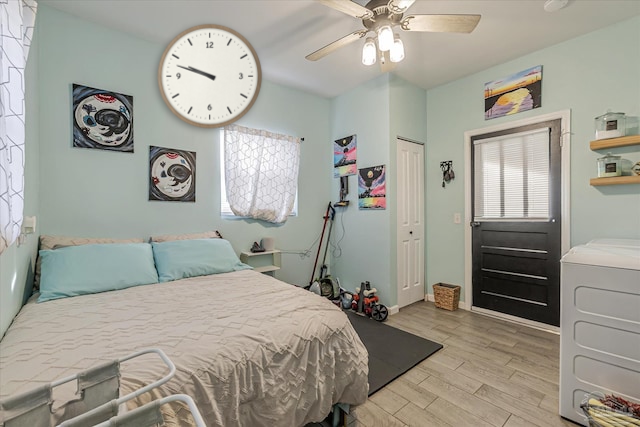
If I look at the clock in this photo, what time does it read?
9:48
